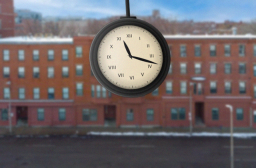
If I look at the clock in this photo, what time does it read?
11:18
